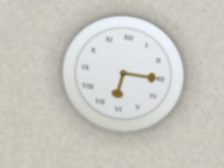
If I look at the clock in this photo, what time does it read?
6:15
